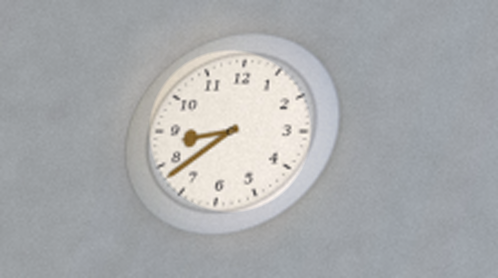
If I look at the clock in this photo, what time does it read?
8:38
